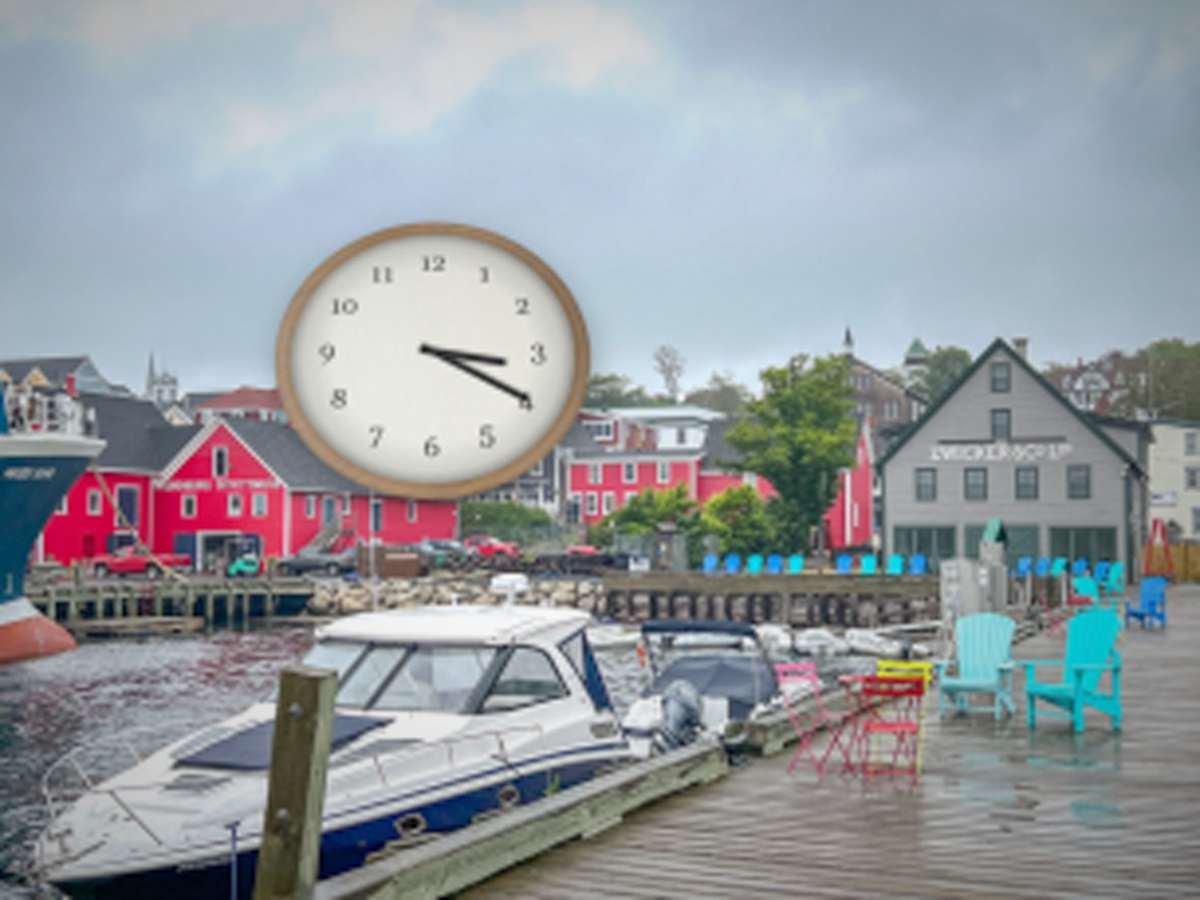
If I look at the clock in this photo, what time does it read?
3:20
